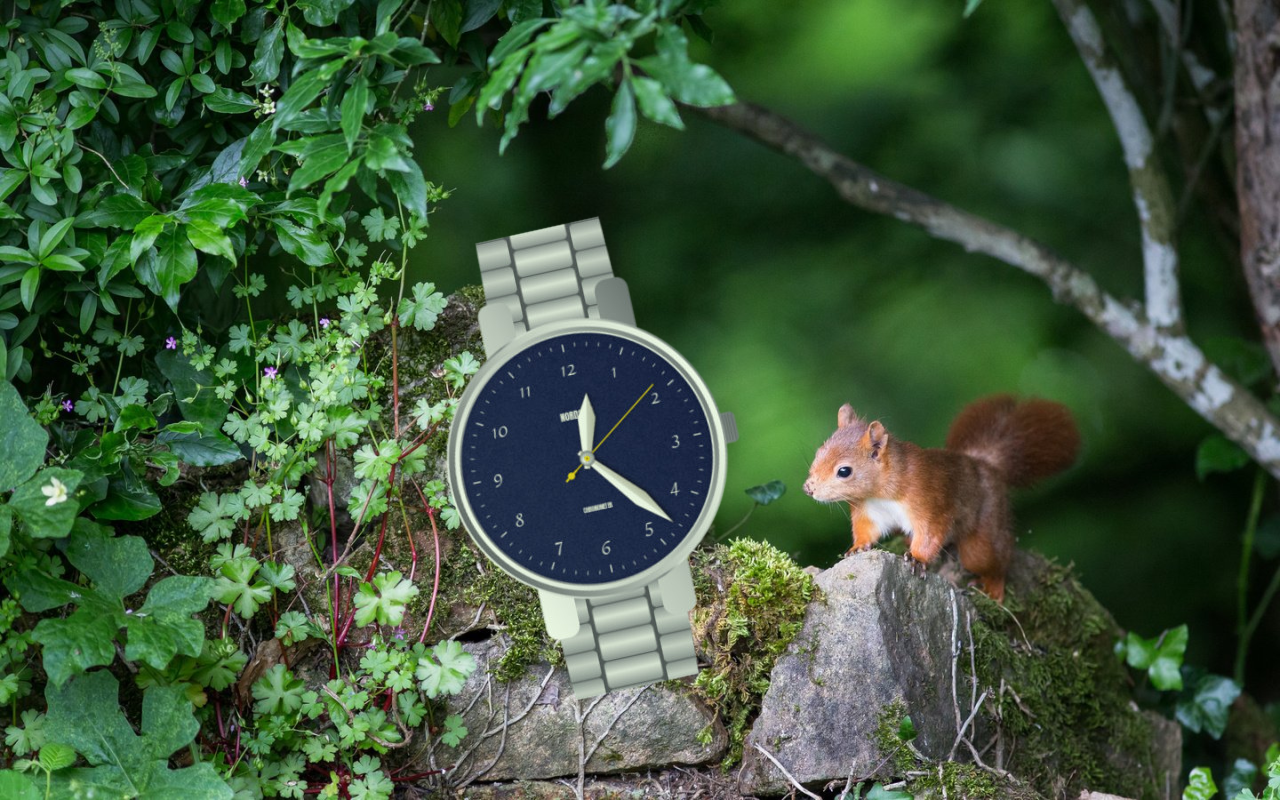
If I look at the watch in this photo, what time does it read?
12:23:09
